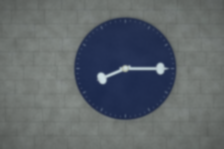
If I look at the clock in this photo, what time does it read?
8:15
